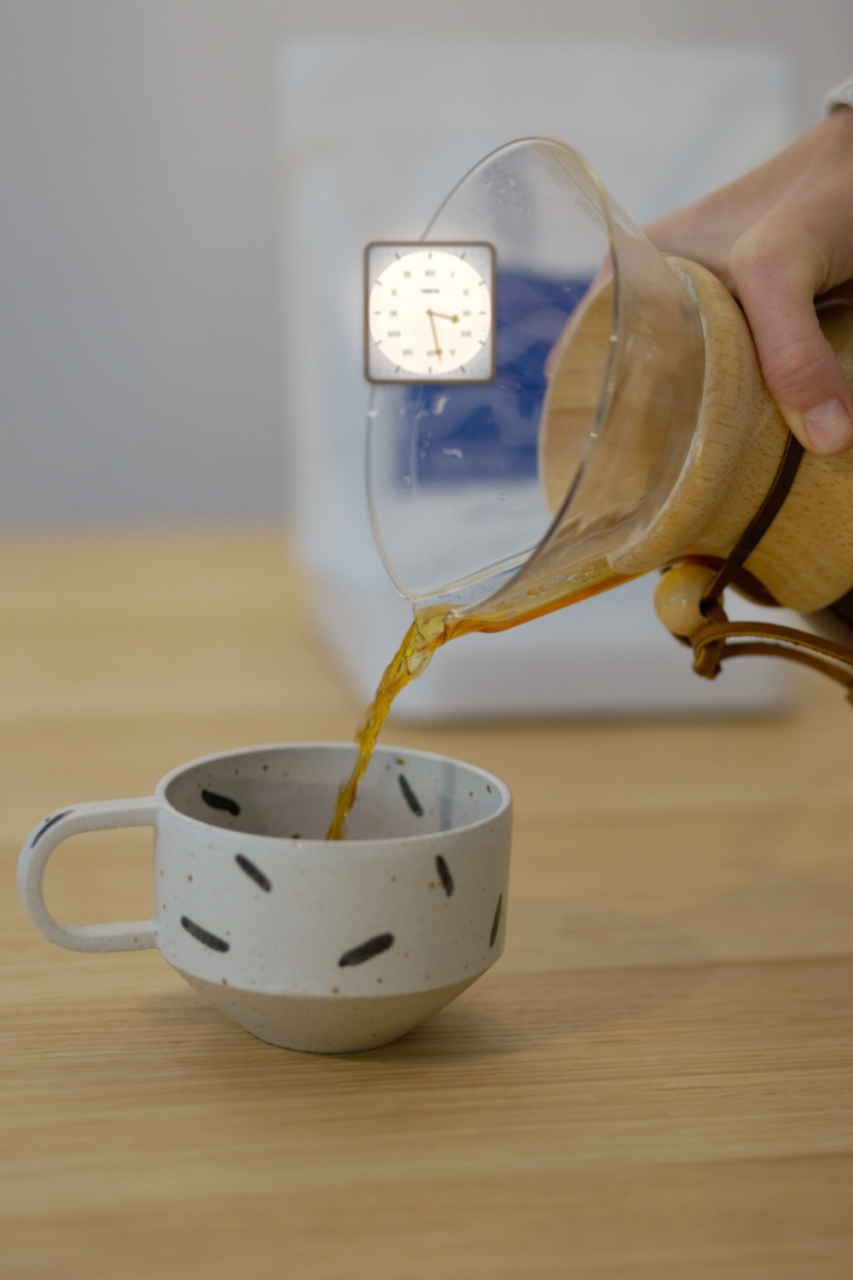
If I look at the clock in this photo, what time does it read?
3:28
